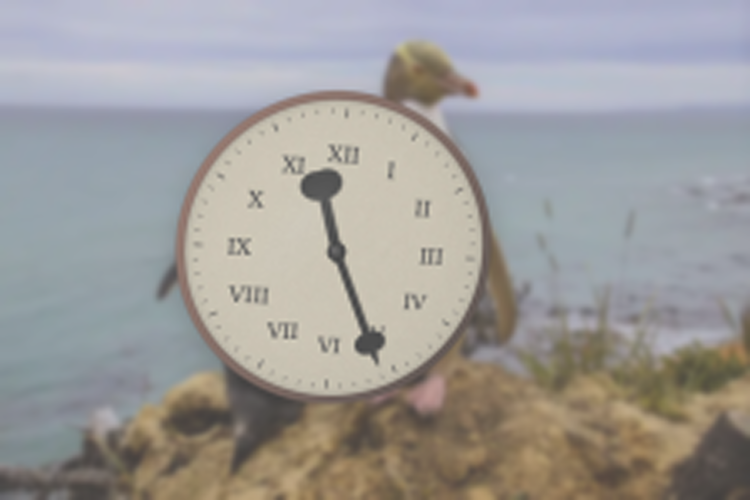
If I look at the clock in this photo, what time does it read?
11:26
